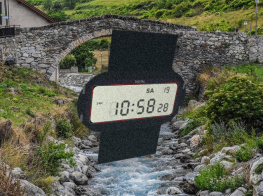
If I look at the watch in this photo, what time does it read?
10:58:28
